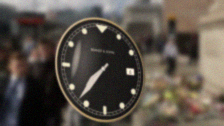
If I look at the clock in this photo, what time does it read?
7:37
